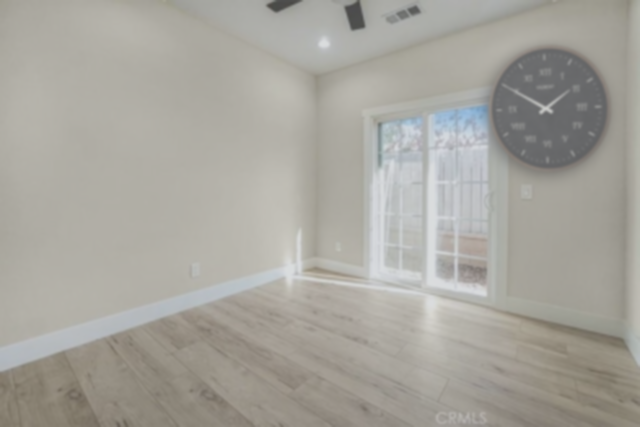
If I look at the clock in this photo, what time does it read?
1:50
